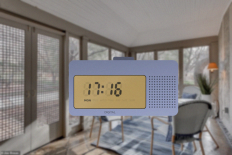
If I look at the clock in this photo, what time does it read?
17:16
